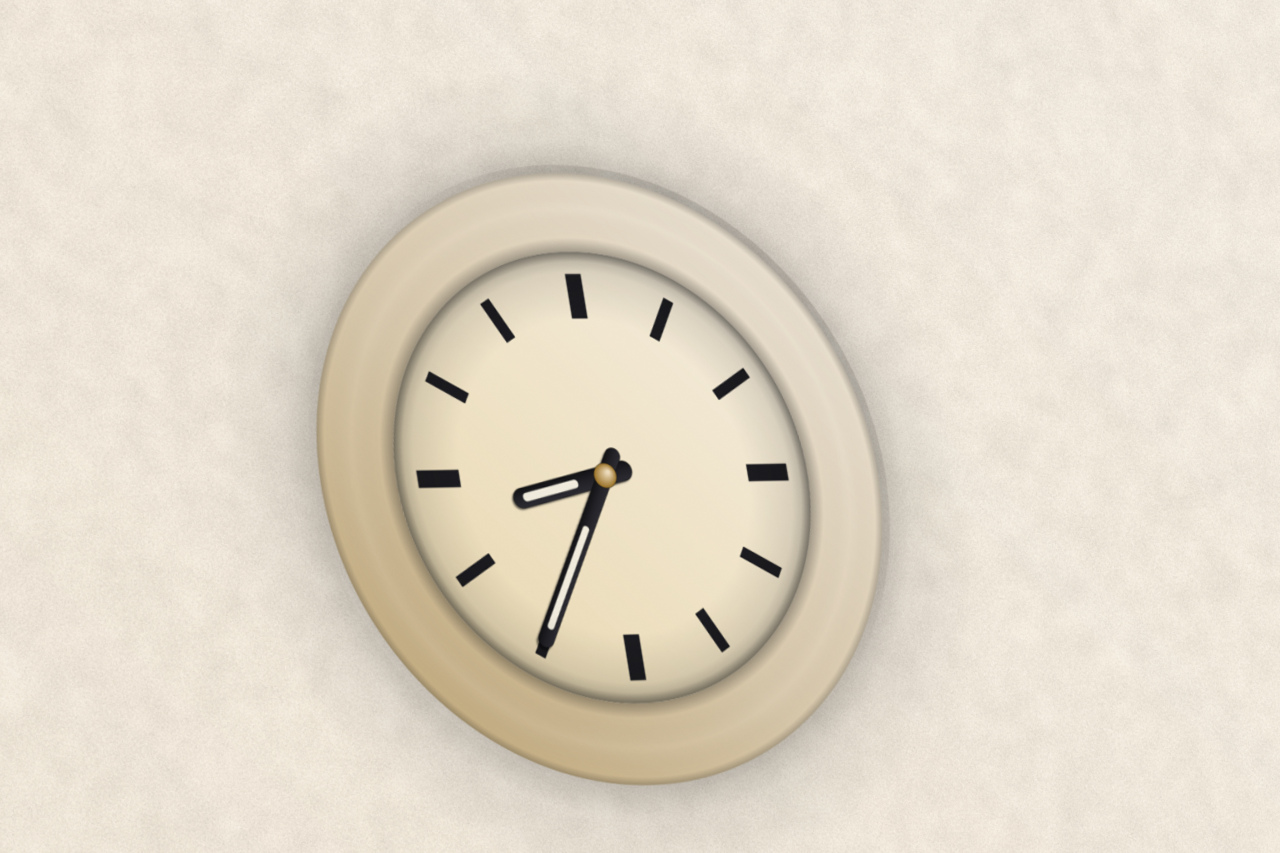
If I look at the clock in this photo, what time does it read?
8:35
